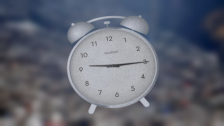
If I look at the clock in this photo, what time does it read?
9:15
